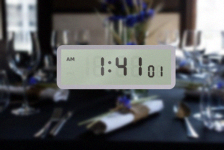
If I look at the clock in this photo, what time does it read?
1:41:01
